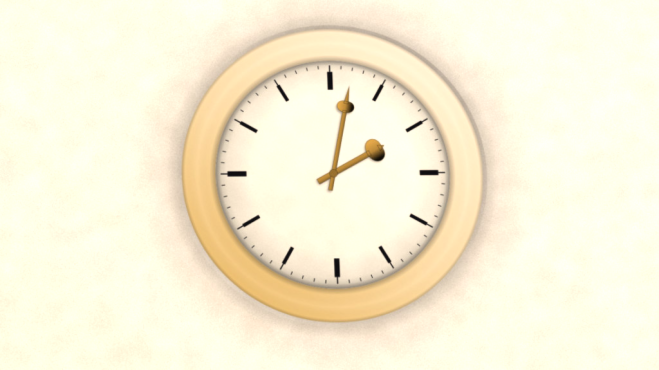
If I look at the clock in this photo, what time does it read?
2:02
